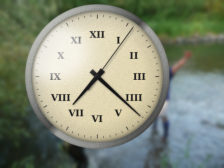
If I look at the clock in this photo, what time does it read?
7:22:06
